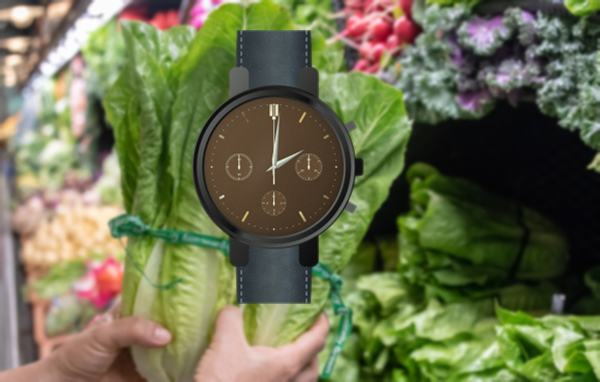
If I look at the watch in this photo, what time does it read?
2:01
